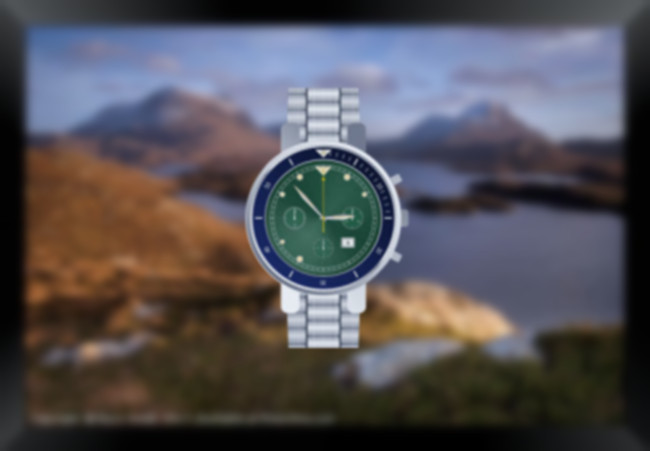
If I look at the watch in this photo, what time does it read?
2:53
